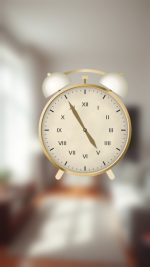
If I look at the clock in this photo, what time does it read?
4:55
